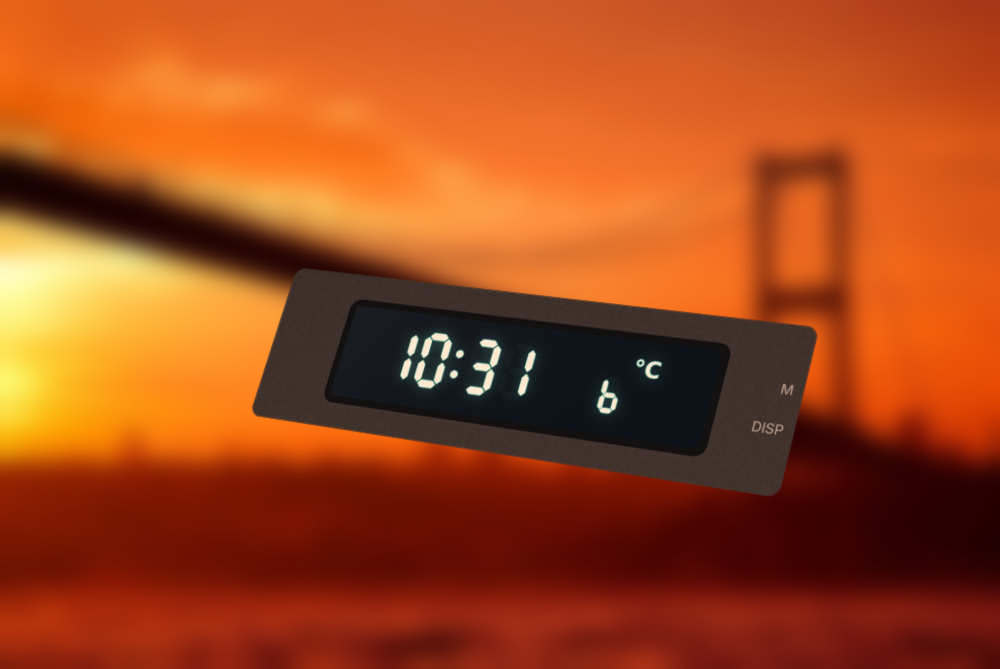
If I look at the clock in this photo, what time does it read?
10:31
